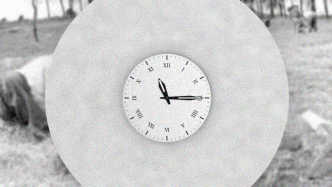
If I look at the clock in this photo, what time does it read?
11:15
